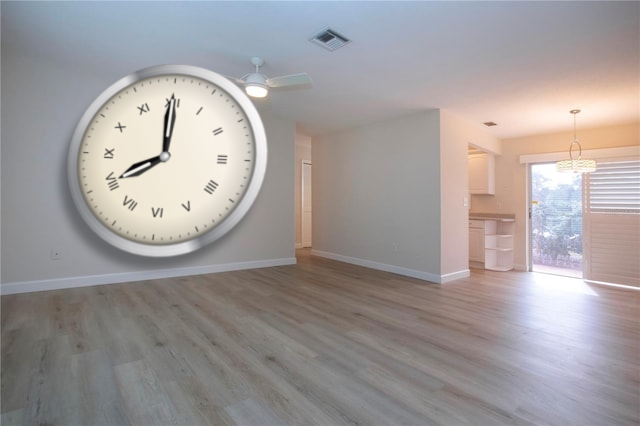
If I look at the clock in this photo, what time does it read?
8:00
